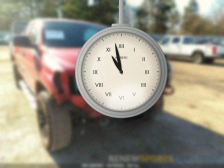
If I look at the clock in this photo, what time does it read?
10:58
